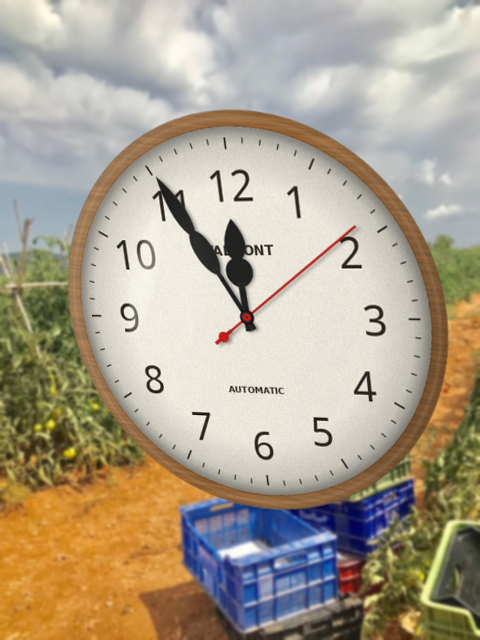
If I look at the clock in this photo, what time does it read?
11:55:09
